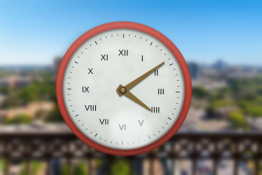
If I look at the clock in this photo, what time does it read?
4:09
